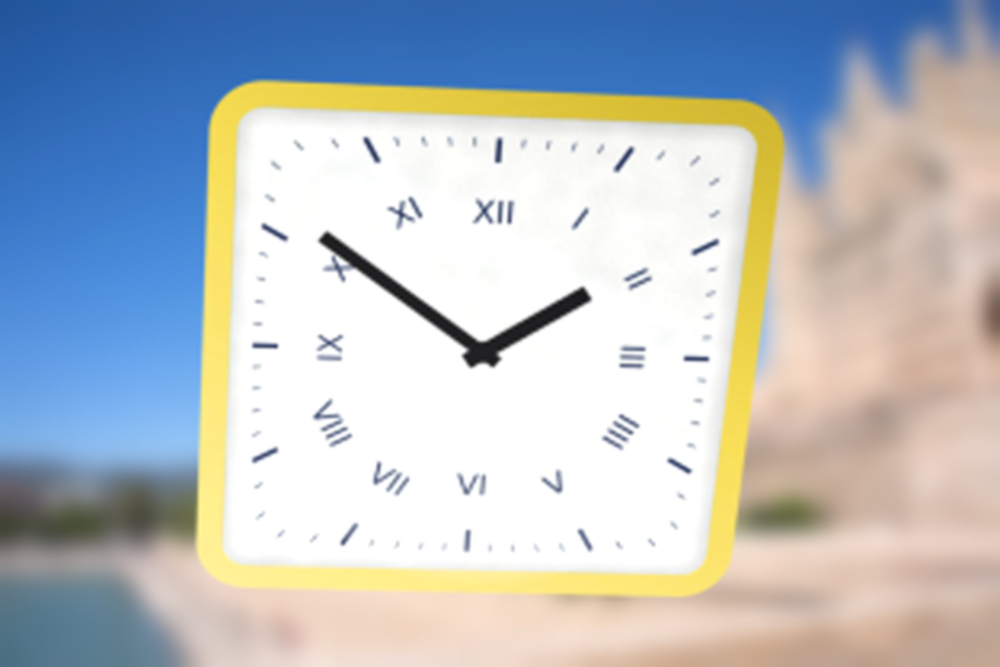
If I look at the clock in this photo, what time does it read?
1:51
